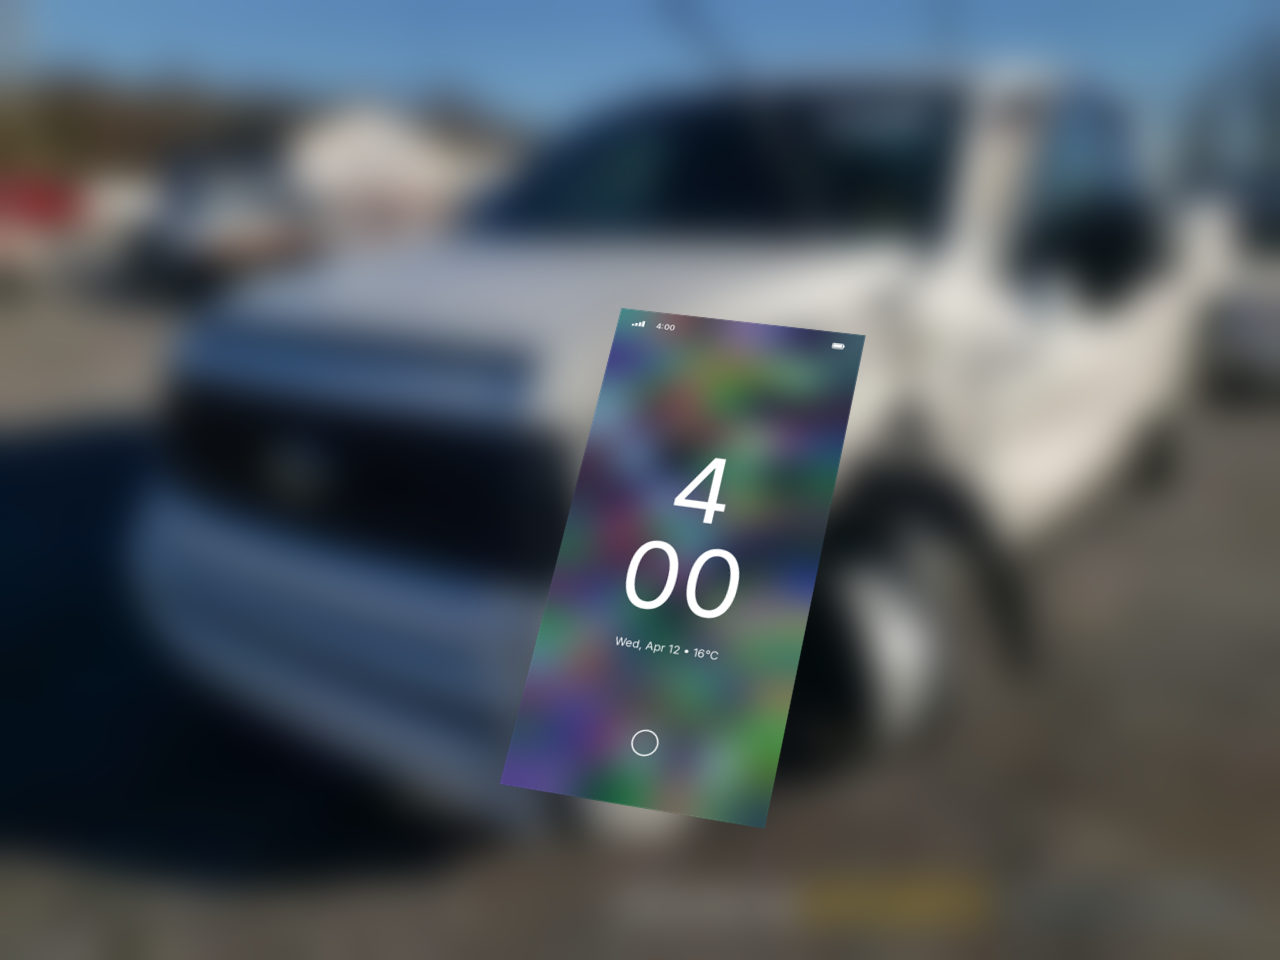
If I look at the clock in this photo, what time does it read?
4:00
